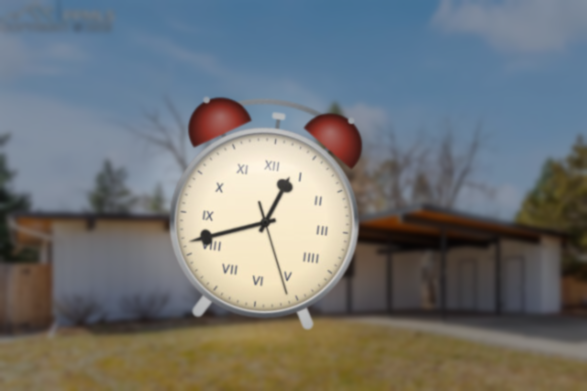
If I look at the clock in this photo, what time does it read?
12:41:26
